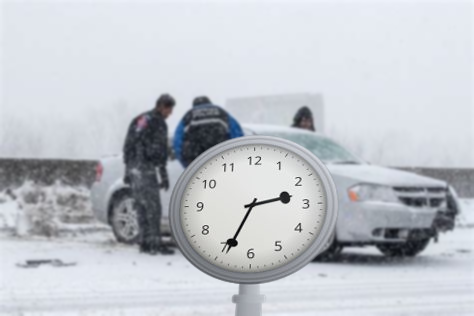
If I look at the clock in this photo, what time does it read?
2:34
